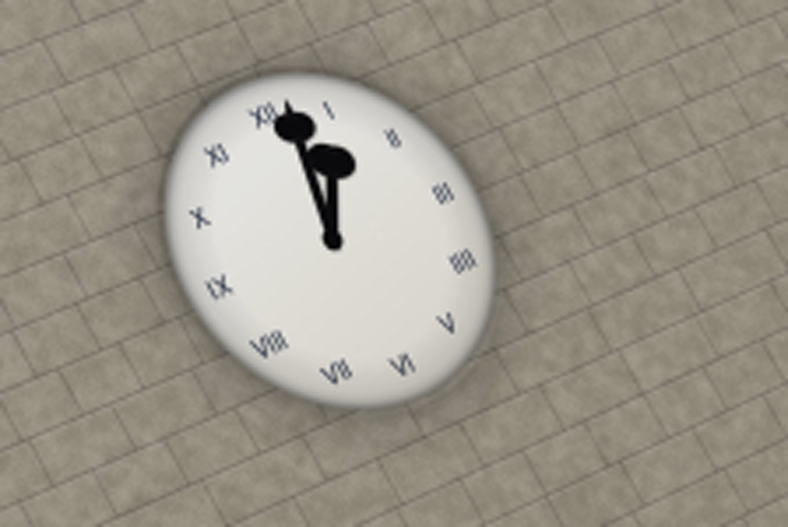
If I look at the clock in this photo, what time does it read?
1:02
